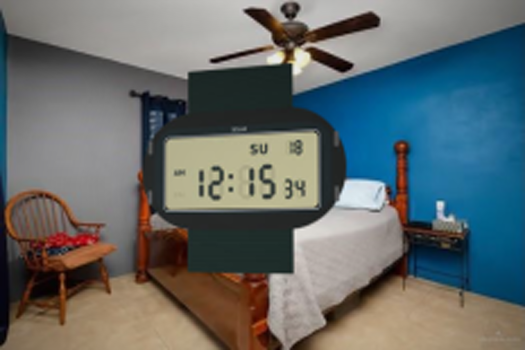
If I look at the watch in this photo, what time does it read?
12:15:34
